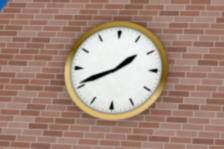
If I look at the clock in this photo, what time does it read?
1:41
